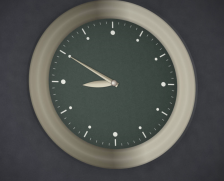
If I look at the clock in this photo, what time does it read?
8:50
